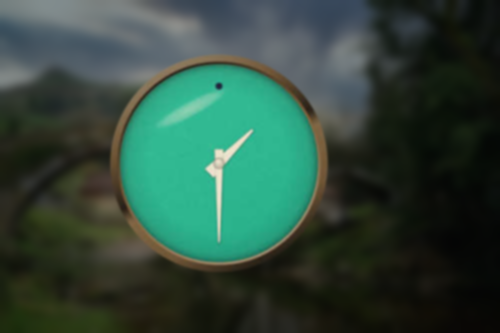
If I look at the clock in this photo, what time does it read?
1:30
